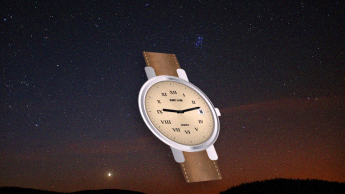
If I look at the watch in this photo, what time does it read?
9:13
